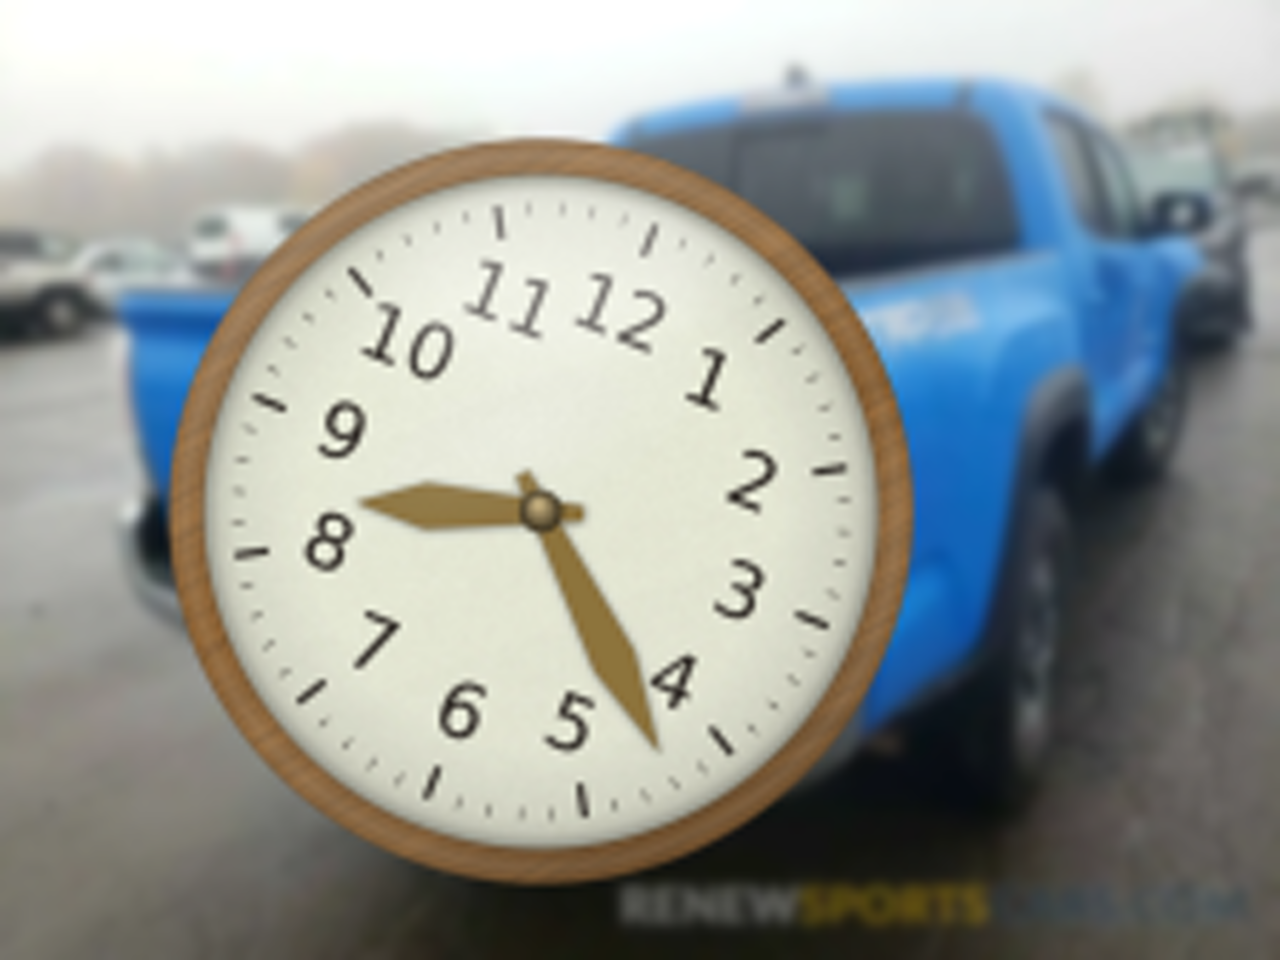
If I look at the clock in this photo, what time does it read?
8:22
